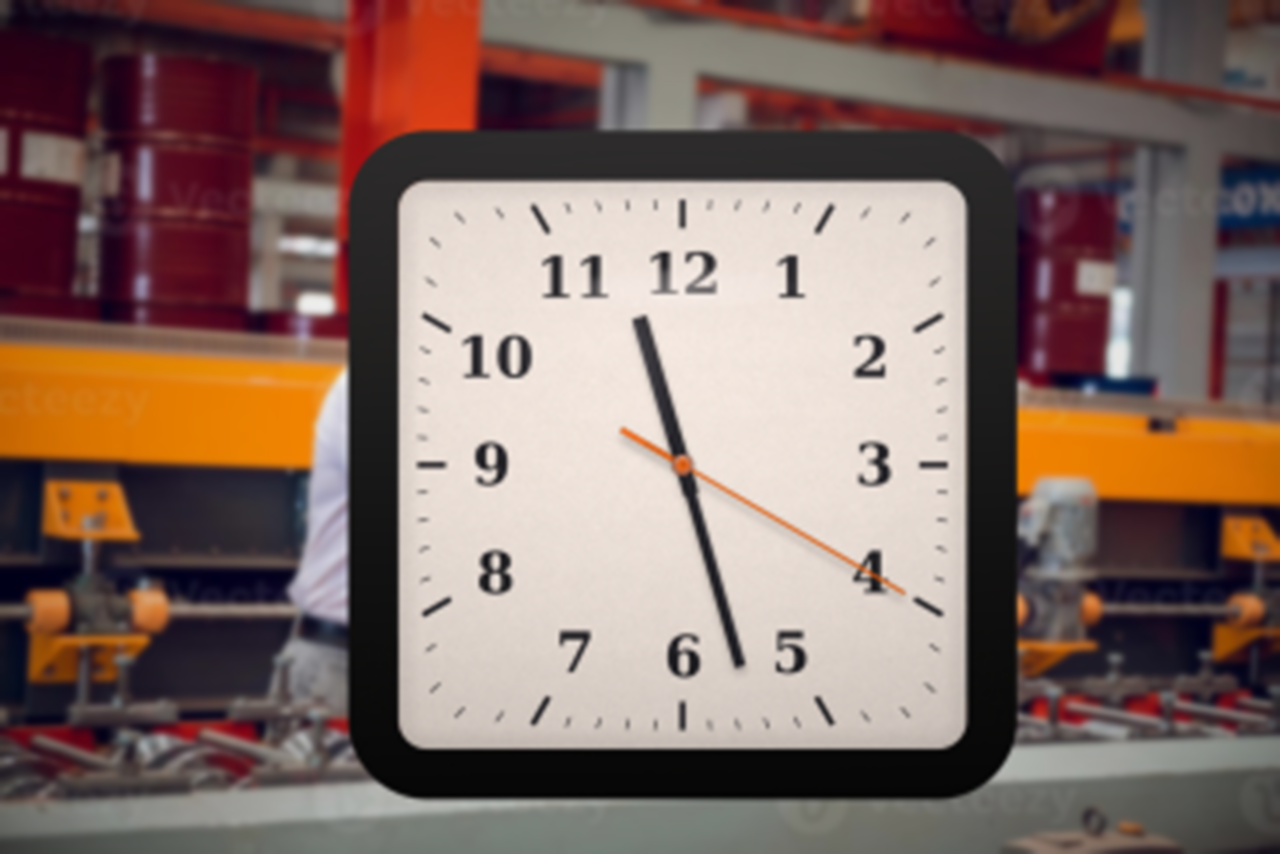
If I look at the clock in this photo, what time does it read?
11:27:20
